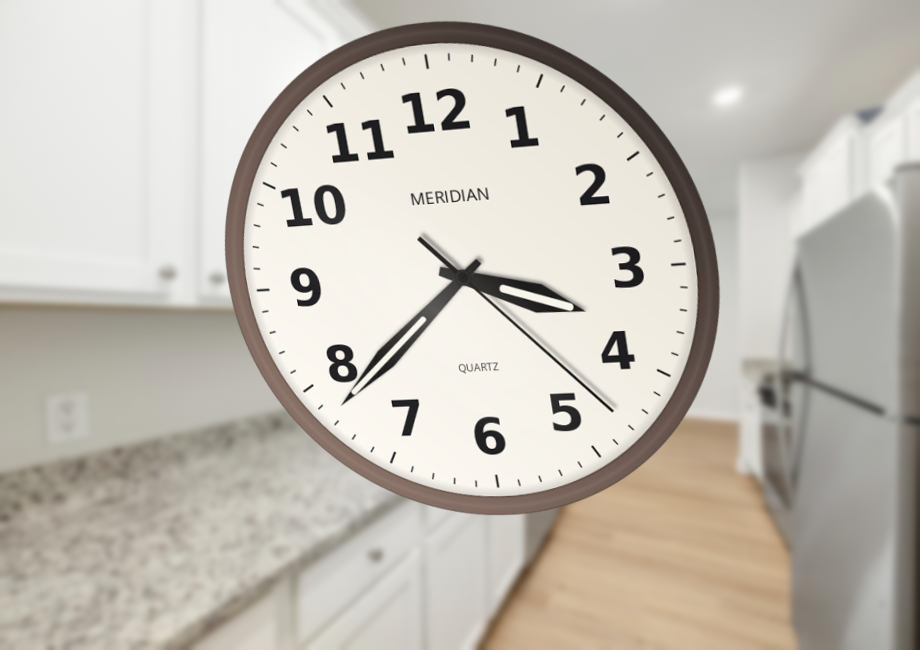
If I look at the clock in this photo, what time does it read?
3:38:23
